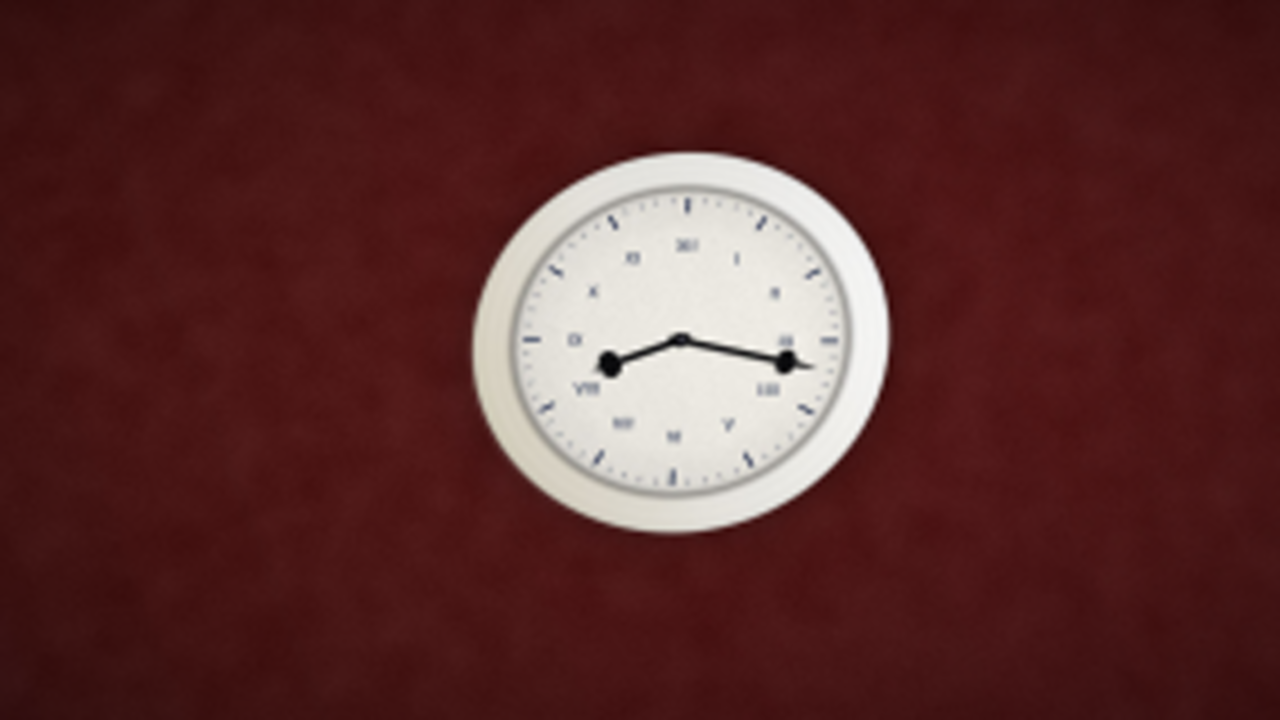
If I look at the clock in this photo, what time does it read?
8:17
